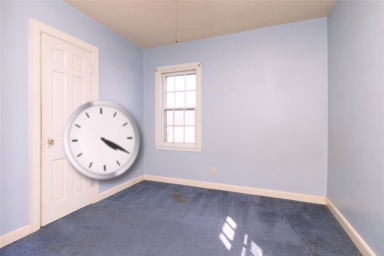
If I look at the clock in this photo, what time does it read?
4:20
